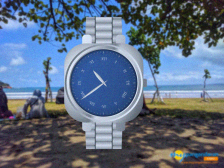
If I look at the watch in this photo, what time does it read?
10:39
